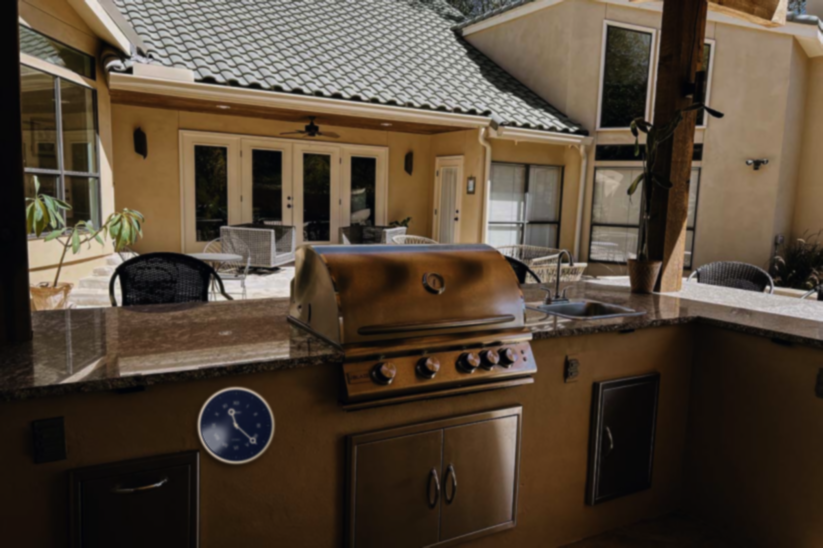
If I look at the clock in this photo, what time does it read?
11:22
